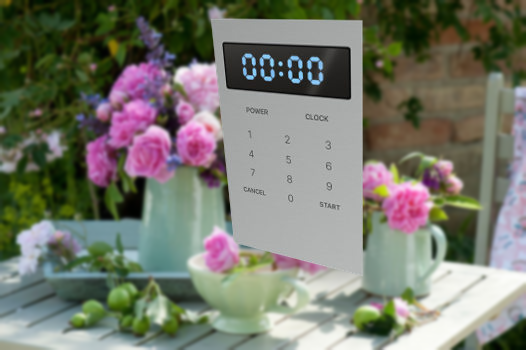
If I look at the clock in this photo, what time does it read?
0:00
